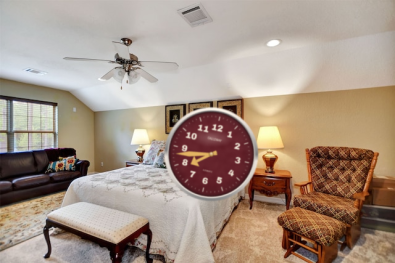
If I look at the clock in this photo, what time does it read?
7:43
